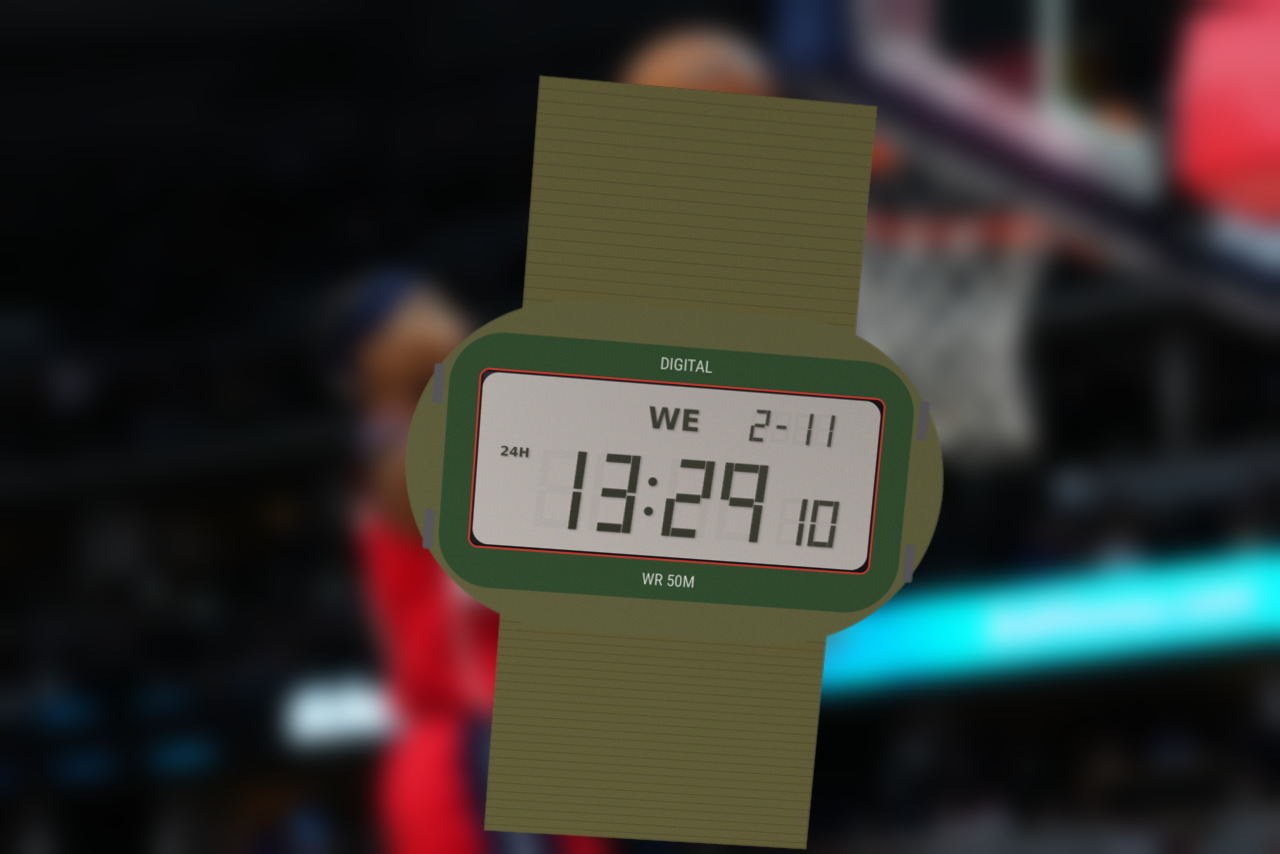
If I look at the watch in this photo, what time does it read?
13:29:10
